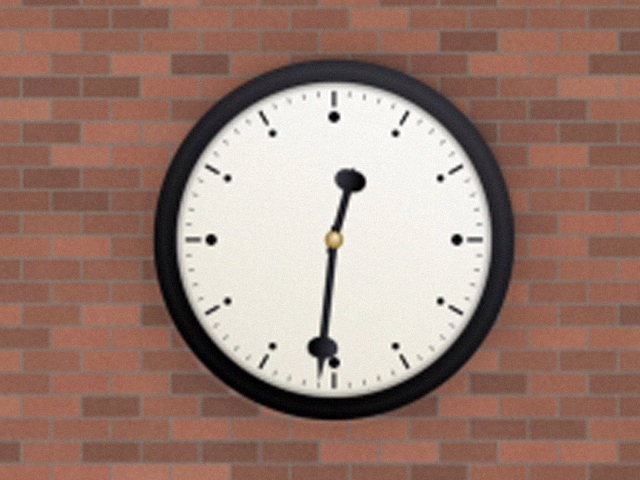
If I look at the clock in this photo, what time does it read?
12:31
